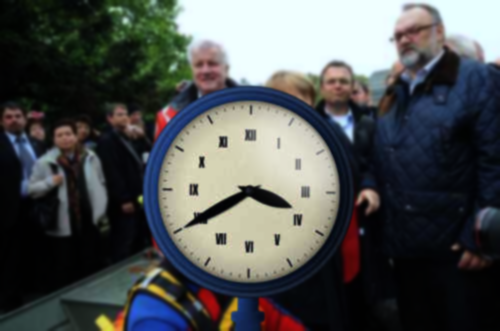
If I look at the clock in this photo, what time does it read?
3:40
